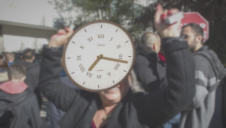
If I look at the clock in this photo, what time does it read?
7:17
